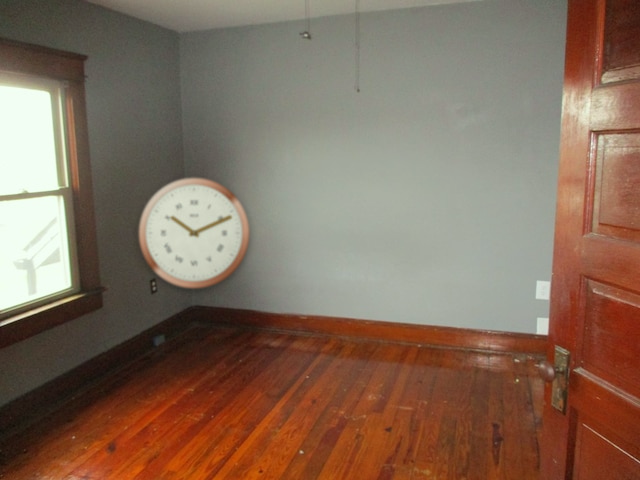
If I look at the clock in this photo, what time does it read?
10:11
